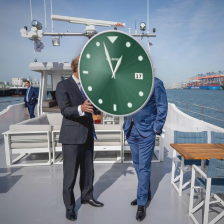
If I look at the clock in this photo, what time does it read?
12:57
